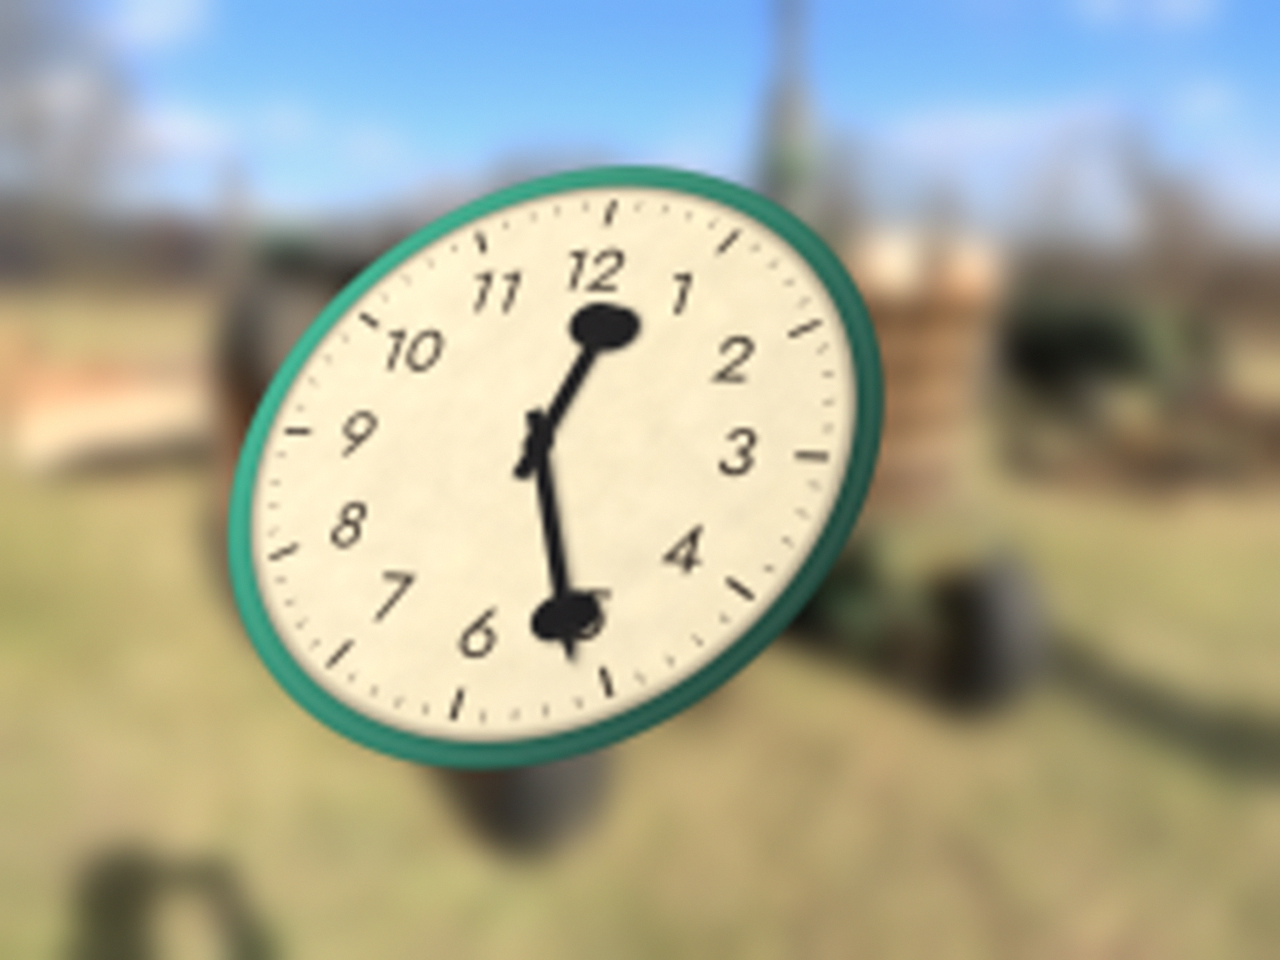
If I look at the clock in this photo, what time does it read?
12:26
